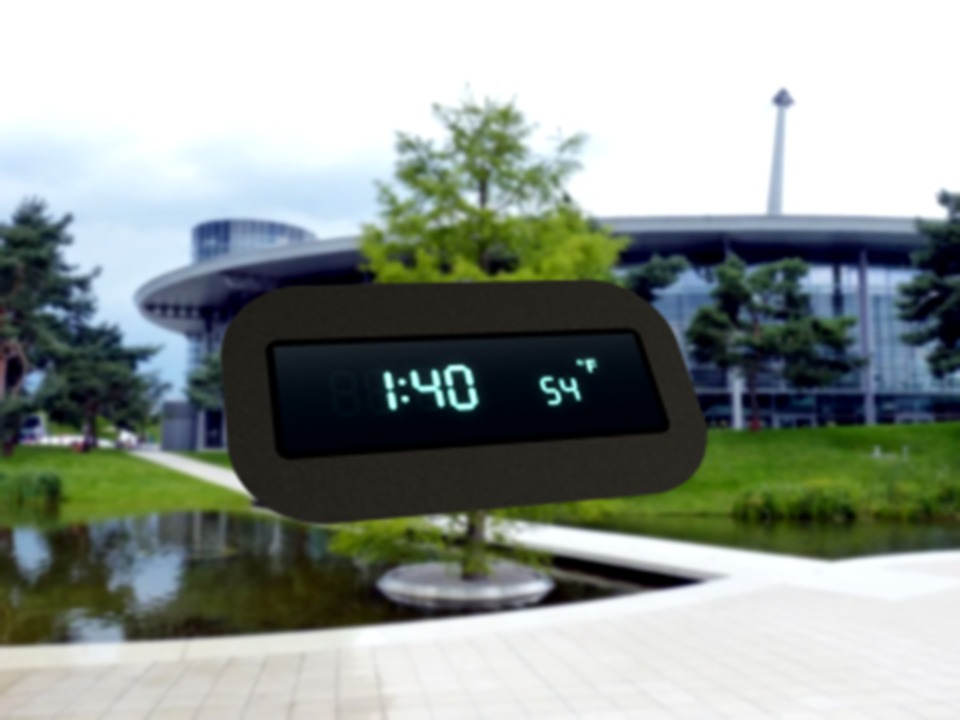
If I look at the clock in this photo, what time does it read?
1:40
